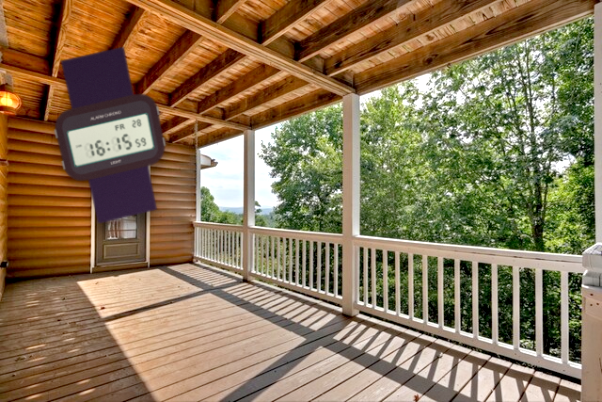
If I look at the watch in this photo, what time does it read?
16:15
